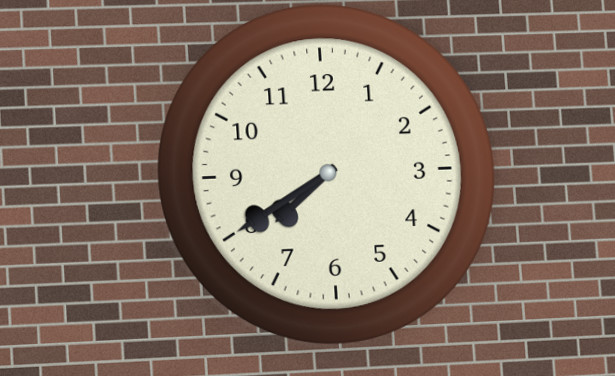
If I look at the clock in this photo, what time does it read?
7:40
